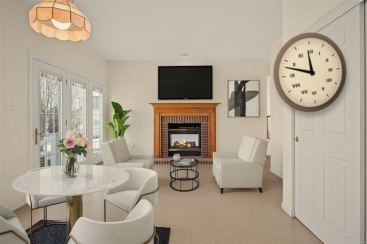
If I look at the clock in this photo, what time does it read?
11:48
